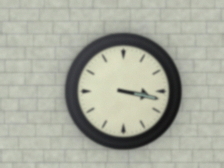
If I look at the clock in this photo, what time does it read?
3:17
